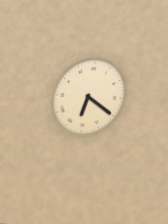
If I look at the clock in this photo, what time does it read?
6:20
